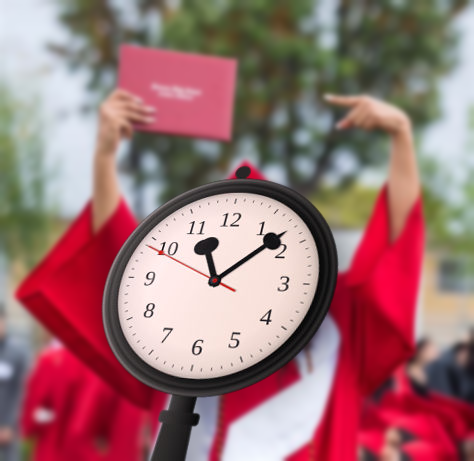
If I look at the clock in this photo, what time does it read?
11:07:49
